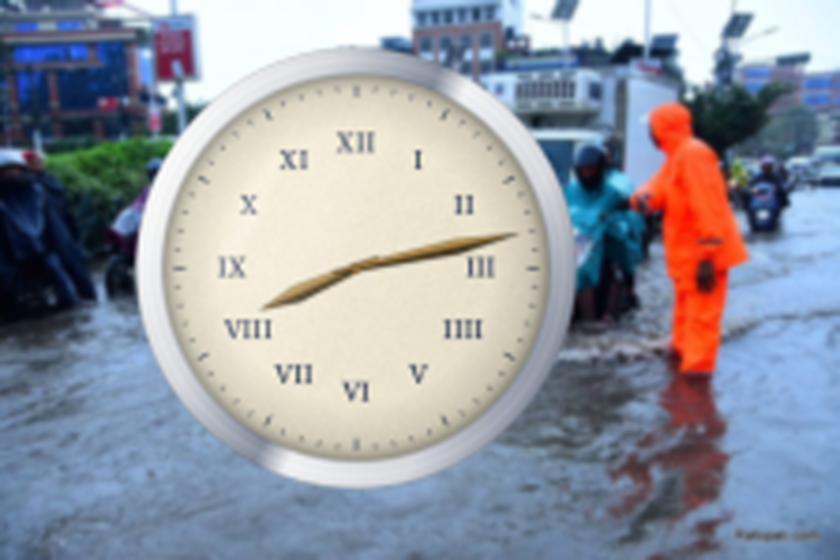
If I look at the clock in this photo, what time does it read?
8:13
